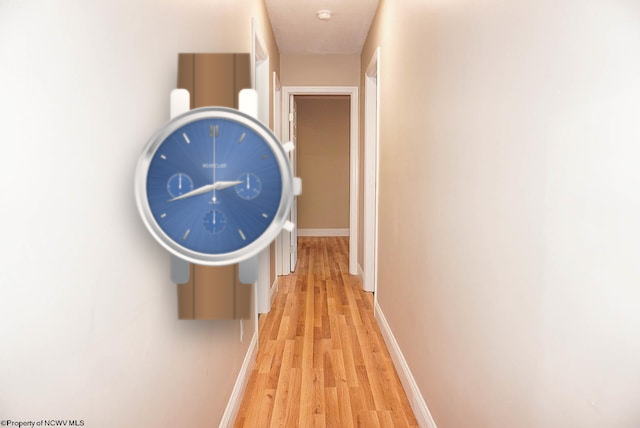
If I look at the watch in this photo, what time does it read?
2:42
